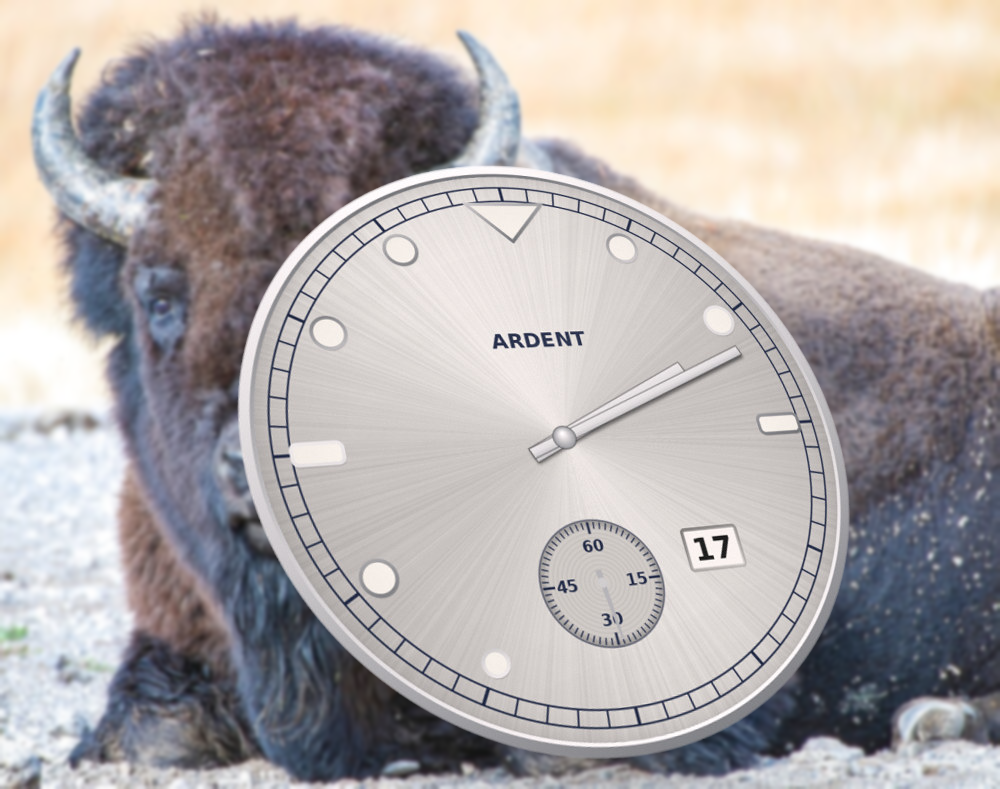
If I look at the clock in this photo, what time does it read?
2:11:29
